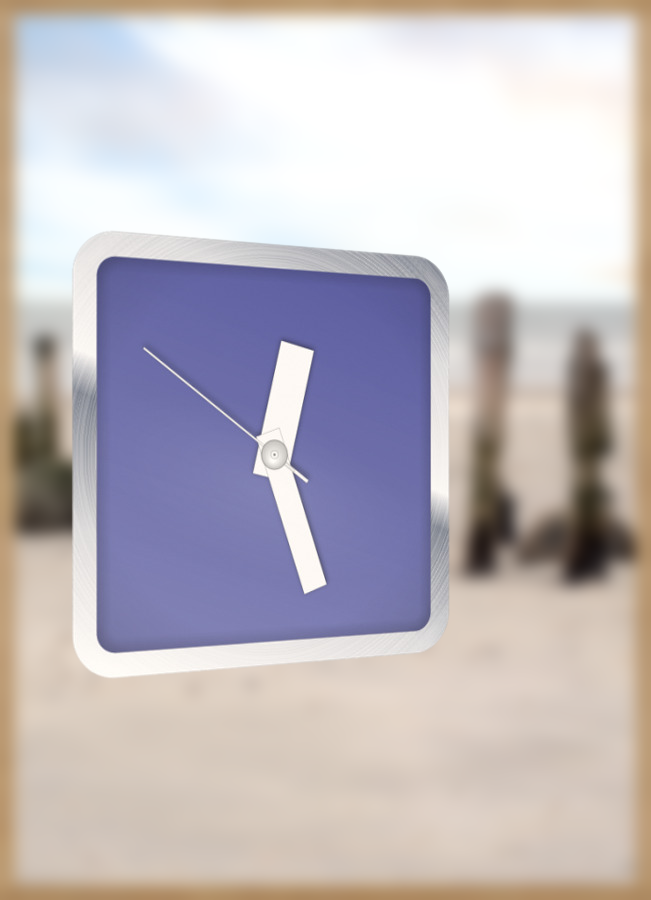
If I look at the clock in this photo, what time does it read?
12:26:51
